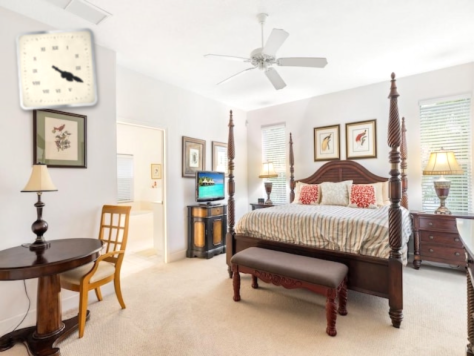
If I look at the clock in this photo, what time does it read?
4:20
